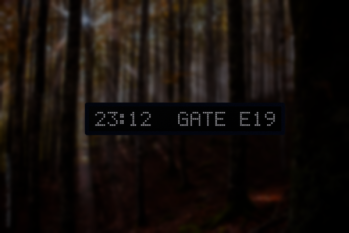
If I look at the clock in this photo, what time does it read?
23:12
